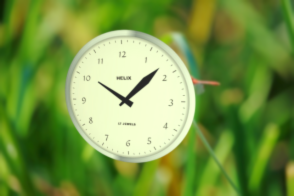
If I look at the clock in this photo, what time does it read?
10:08
